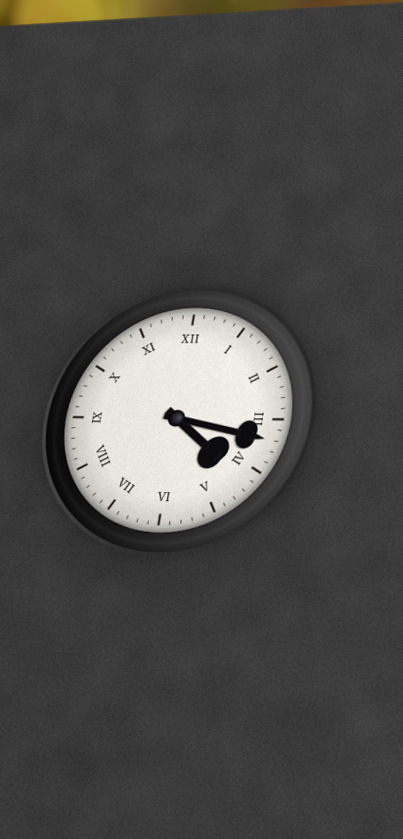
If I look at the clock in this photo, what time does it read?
4:17
